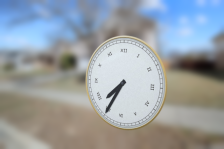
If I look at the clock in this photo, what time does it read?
7:35
